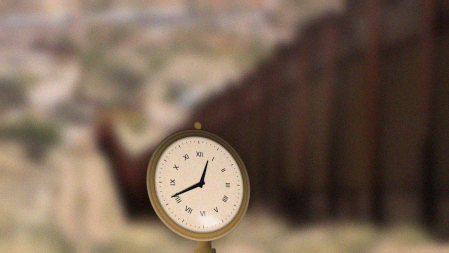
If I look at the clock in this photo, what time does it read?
12:41
